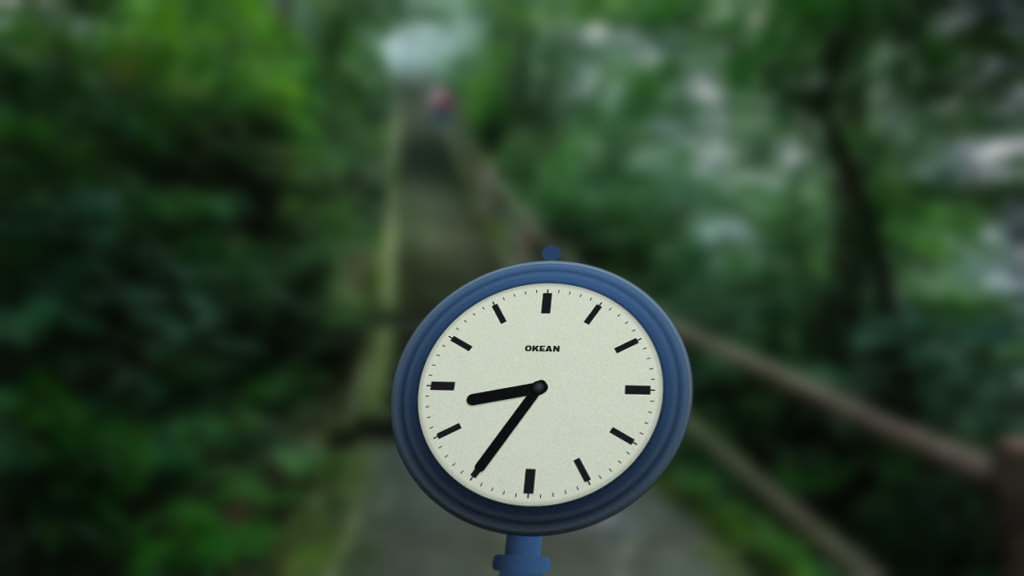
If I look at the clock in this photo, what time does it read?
8:35
